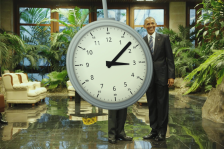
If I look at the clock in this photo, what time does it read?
3:08
